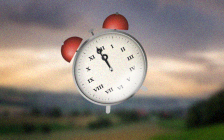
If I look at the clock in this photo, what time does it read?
11:59
